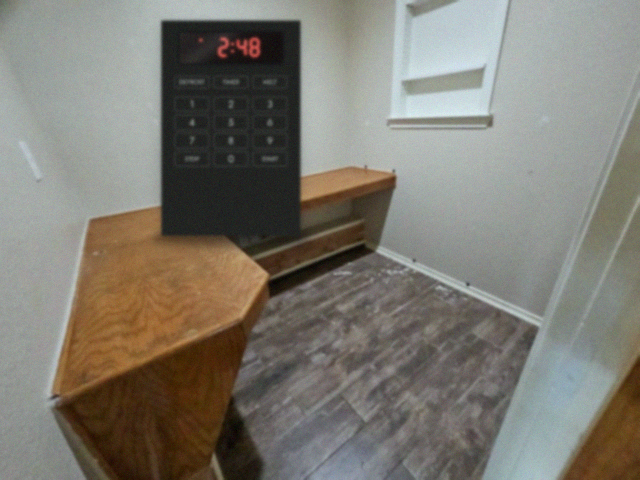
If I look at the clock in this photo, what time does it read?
2:48
